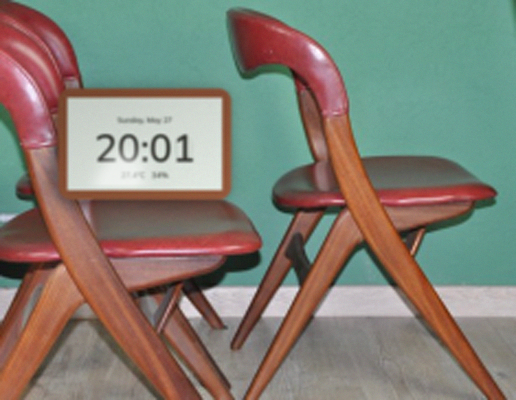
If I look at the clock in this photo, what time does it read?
20:01
